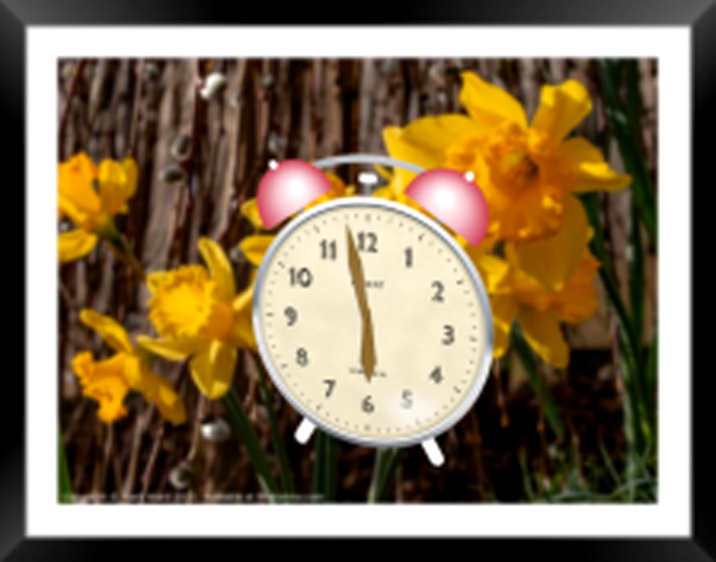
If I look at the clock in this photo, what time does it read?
5:58
